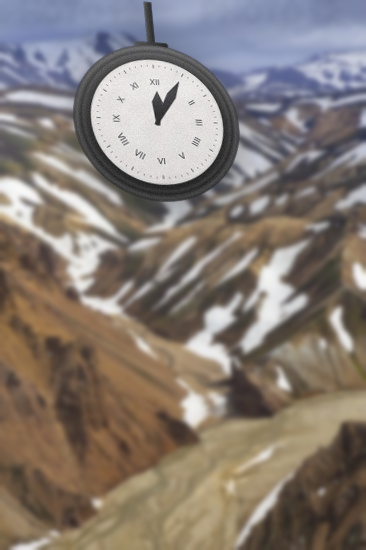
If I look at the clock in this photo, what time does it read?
12:05
